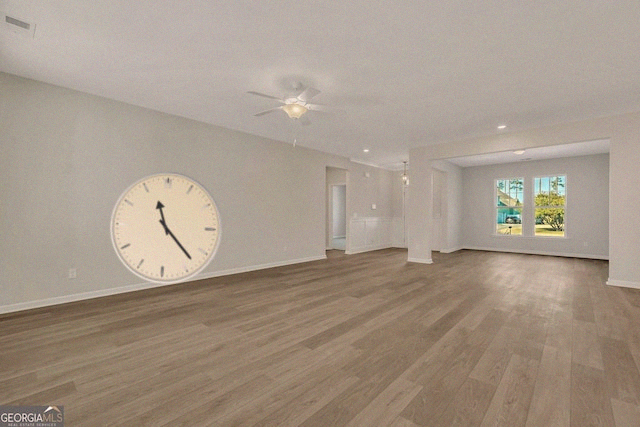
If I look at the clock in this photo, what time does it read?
11:23
